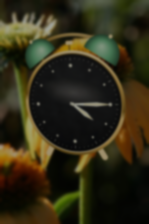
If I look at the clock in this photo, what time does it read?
4:15
